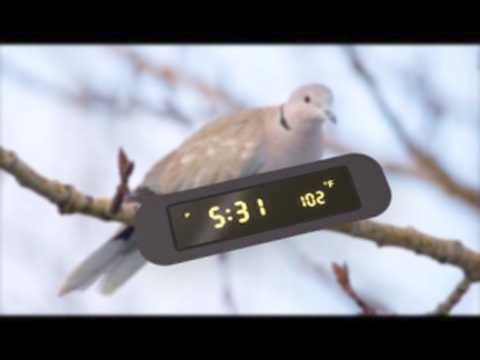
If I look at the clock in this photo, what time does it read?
5:31
